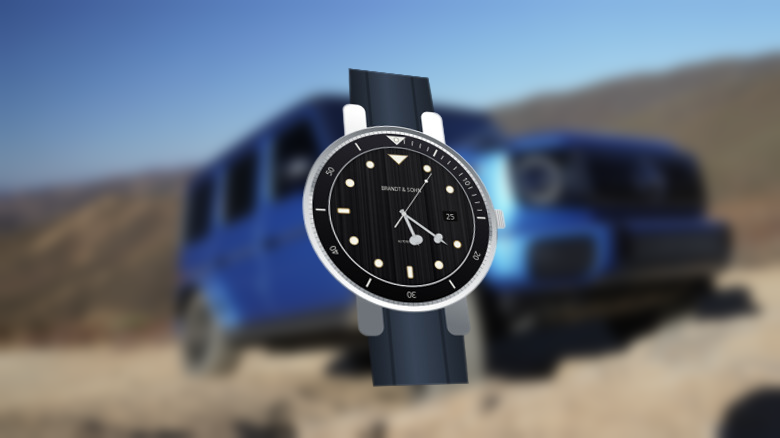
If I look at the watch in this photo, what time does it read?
5:21:06
